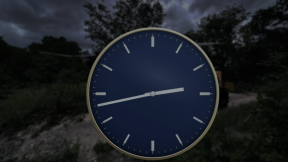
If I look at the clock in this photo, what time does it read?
2:43
